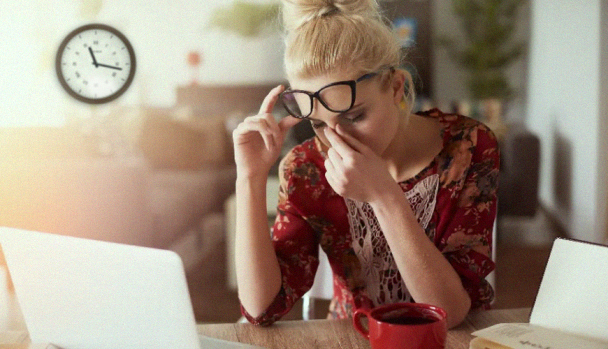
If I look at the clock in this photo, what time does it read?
11:17
